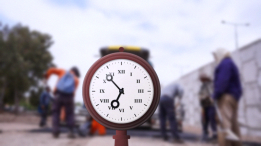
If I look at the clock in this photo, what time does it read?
6:53
